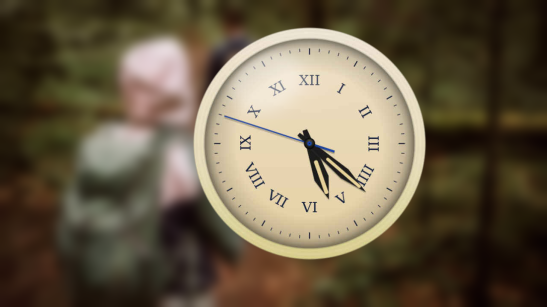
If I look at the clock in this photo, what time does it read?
5:21:48
